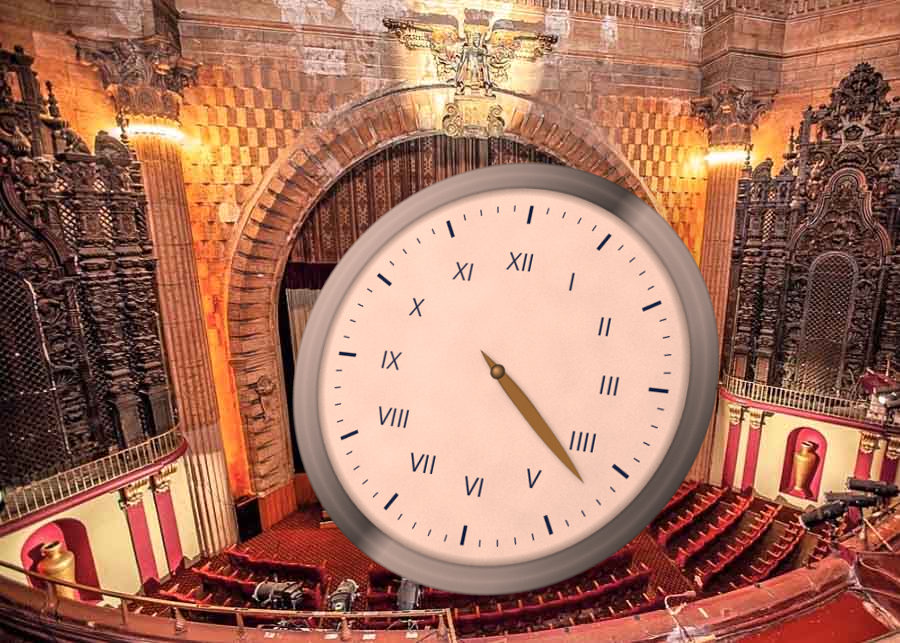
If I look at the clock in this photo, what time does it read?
4:22
